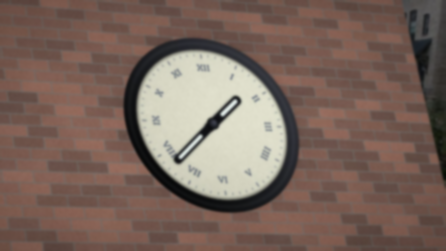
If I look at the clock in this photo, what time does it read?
1:38
